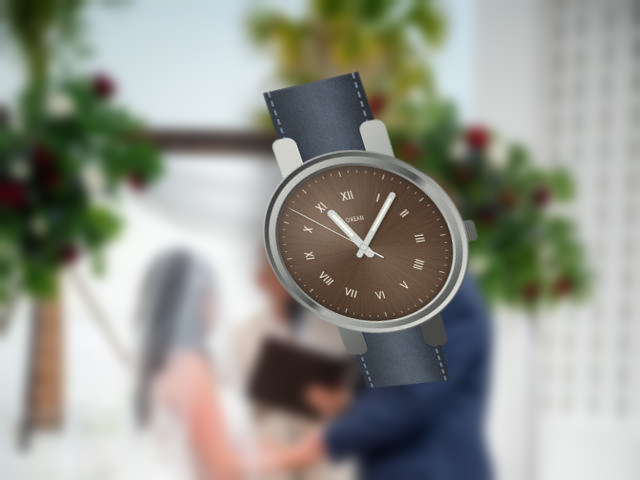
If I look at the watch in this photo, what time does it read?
11:06:52
